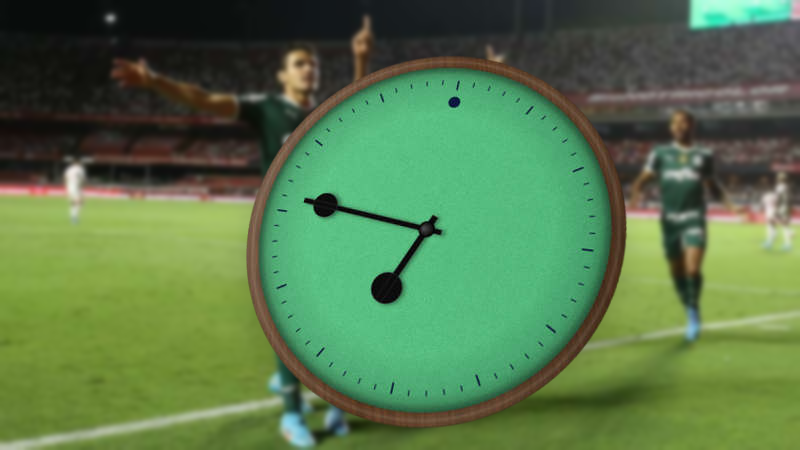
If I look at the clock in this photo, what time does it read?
6:46
